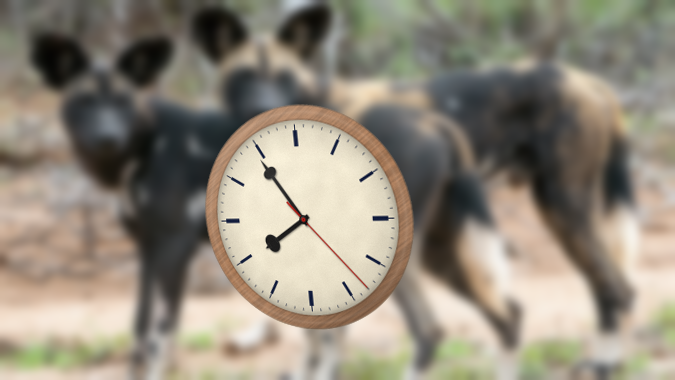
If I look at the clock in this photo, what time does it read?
7:54:23
